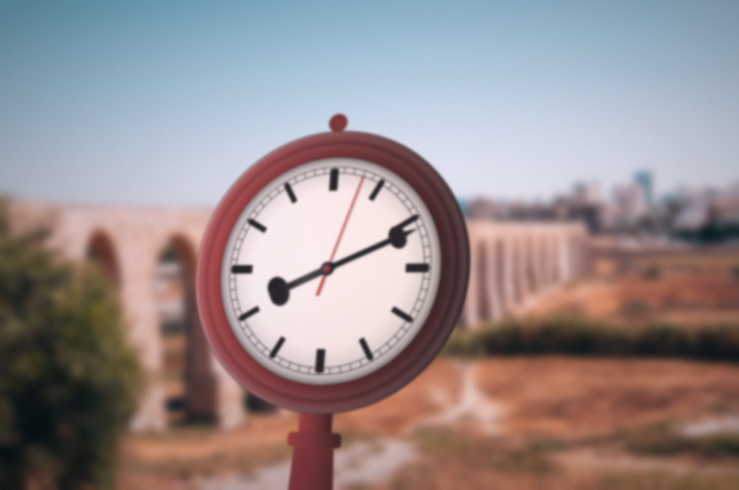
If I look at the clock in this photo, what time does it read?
8:11:03
